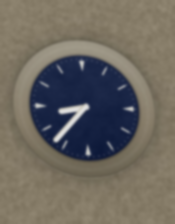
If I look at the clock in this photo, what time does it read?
8:37
